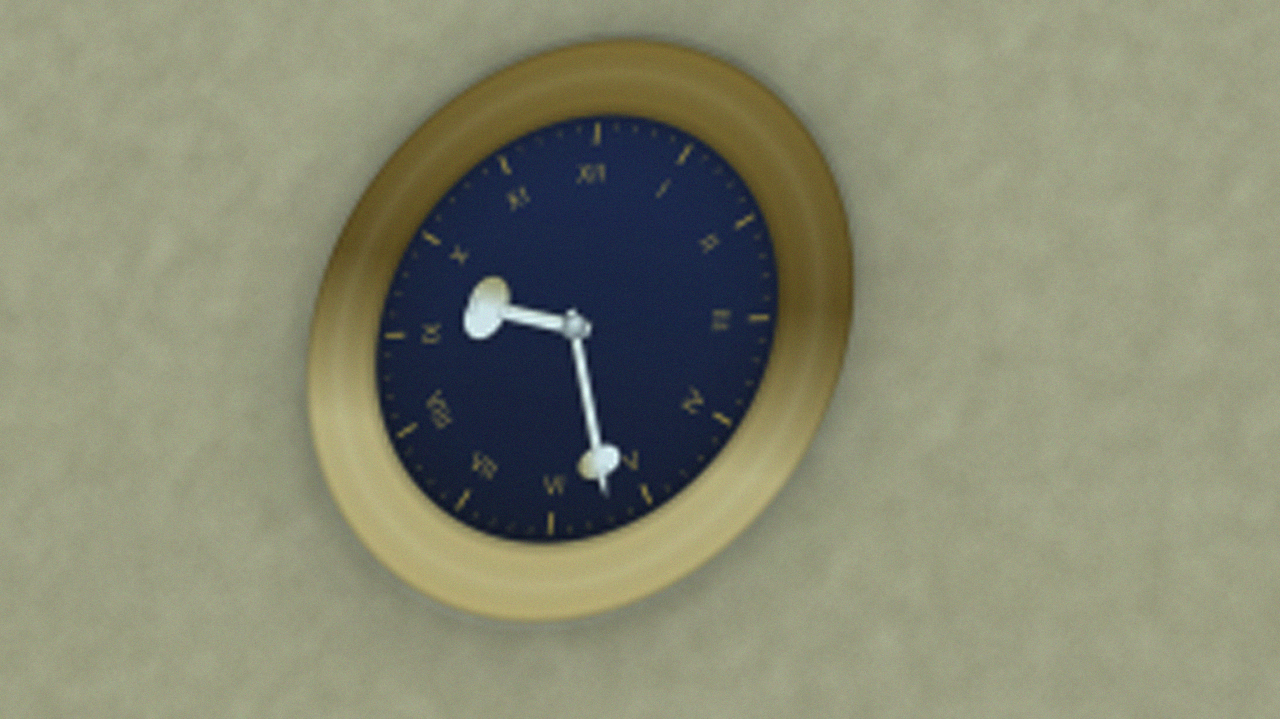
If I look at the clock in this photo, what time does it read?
9:27
